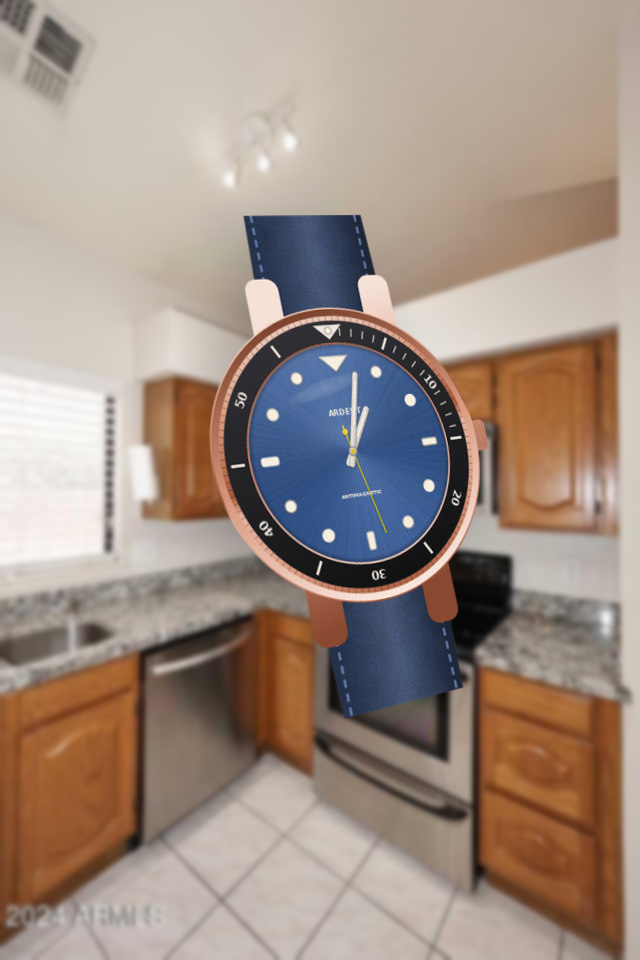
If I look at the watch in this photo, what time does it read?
1:02:28
